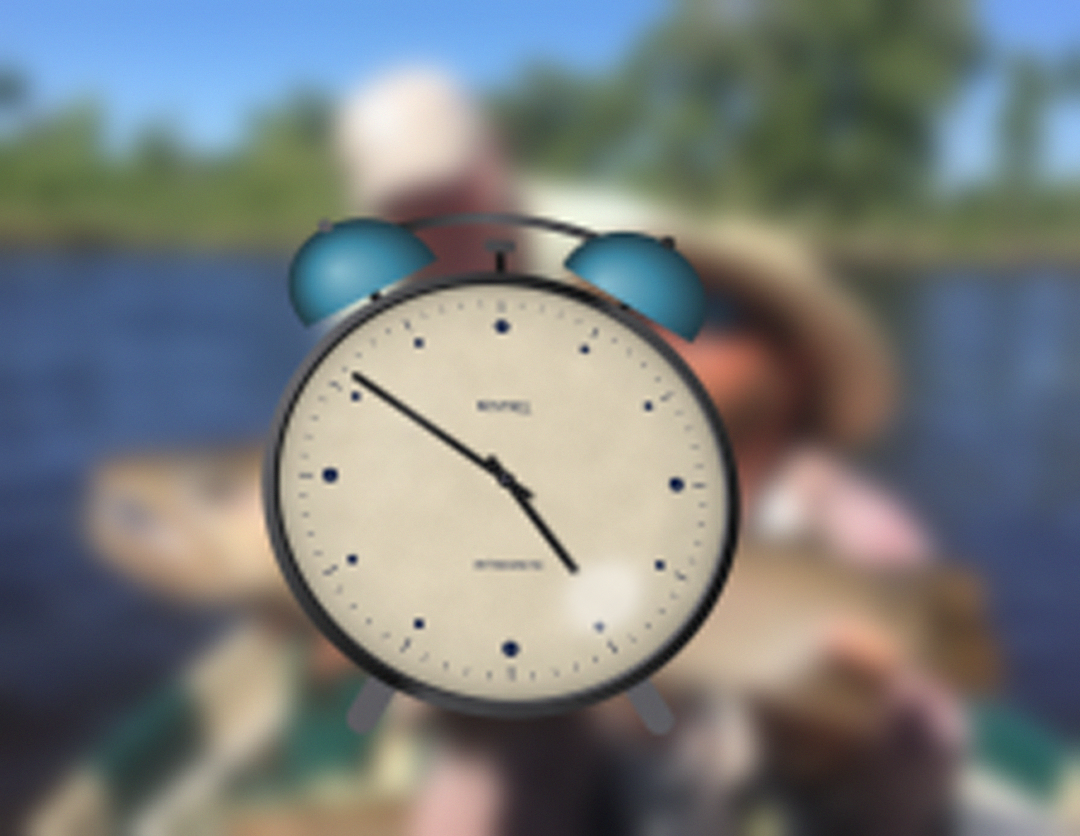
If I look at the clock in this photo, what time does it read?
4:51
